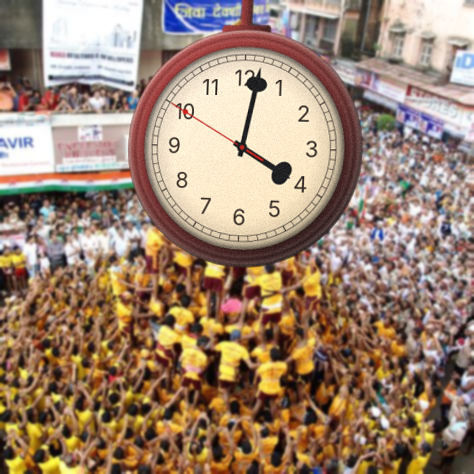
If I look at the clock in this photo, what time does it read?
4:01:50
